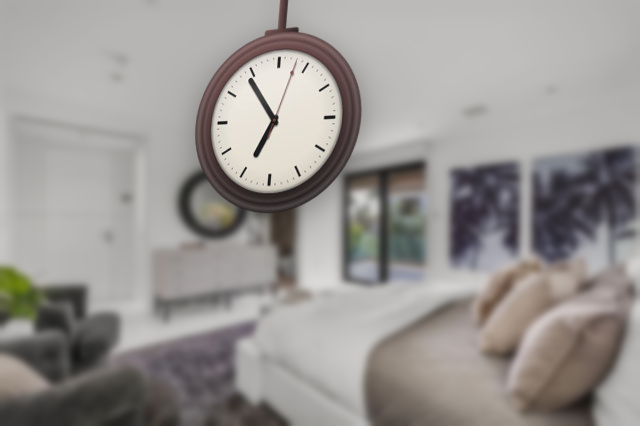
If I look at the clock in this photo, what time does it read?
6:54:03
